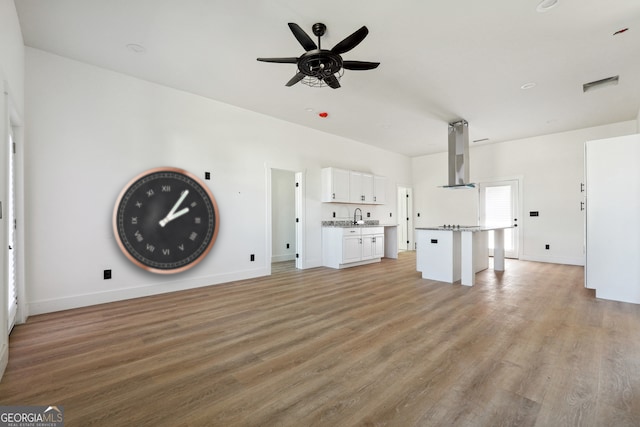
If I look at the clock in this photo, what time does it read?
2:06
